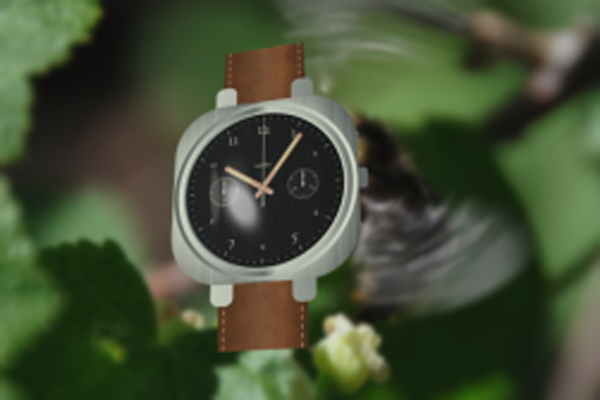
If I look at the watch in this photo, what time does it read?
10:06
